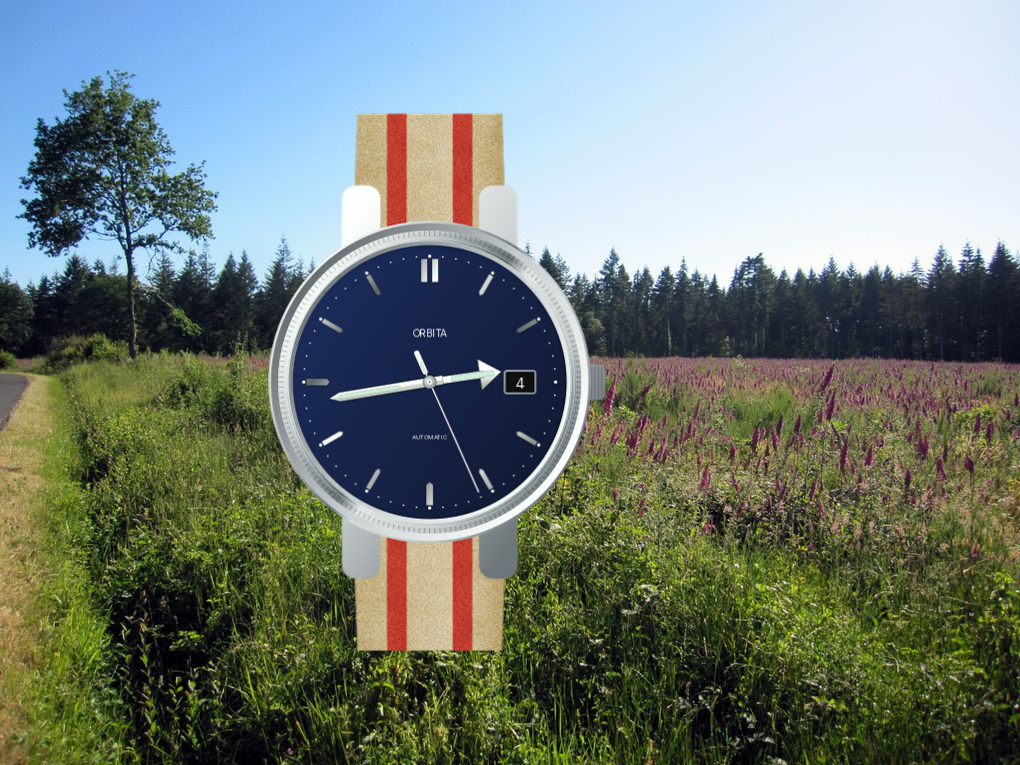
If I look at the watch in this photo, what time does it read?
2:43:26
